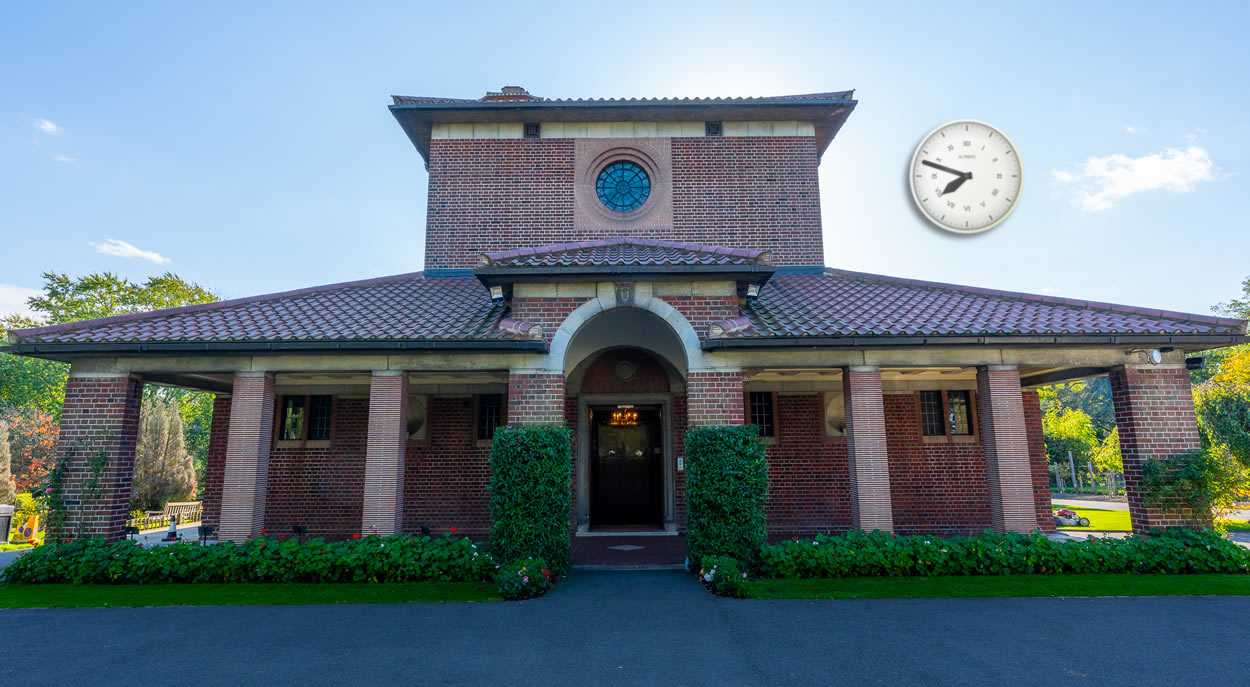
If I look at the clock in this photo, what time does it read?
7:48
